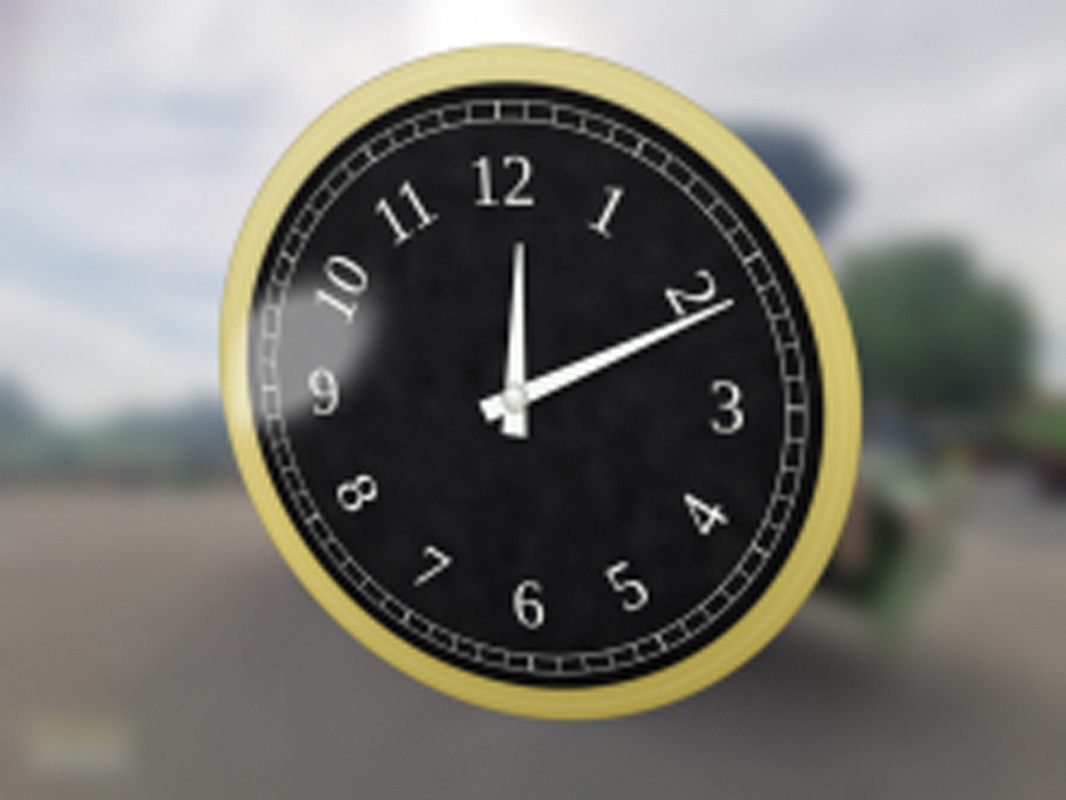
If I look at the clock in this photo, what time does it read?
12:11
